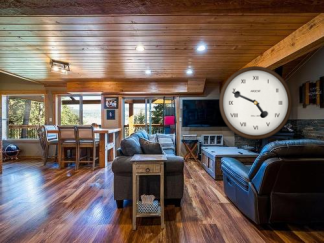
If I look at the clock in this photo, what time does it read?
4:49
